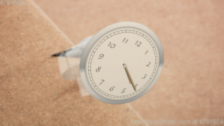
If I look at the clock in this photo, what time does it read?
4:21
